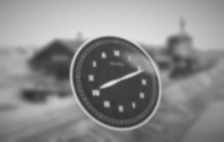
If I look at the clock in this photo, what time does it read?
8:11
